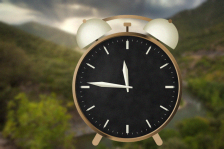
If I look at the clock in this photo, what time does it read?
11:46
